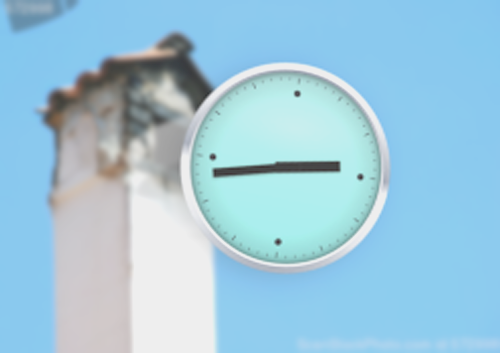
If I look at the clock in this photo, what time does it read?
2:43
